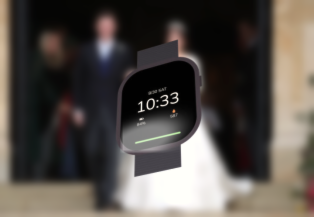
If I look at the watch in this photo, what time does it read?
10:33
